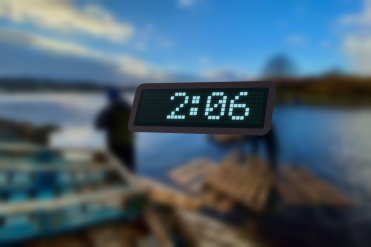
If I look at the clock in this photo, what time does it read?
2:06
